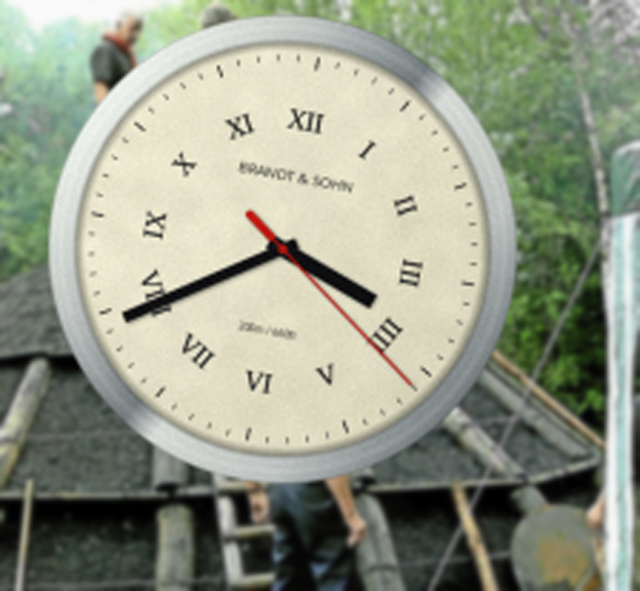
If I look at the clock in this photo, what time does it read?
3:39:21
